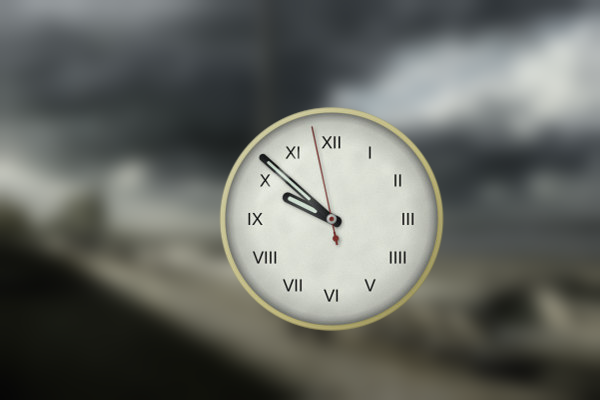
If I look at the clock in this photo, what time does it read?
9:51:58
